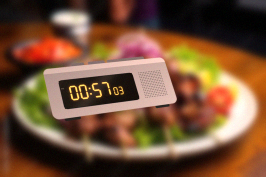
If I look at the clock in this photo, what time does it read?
0:57:03
